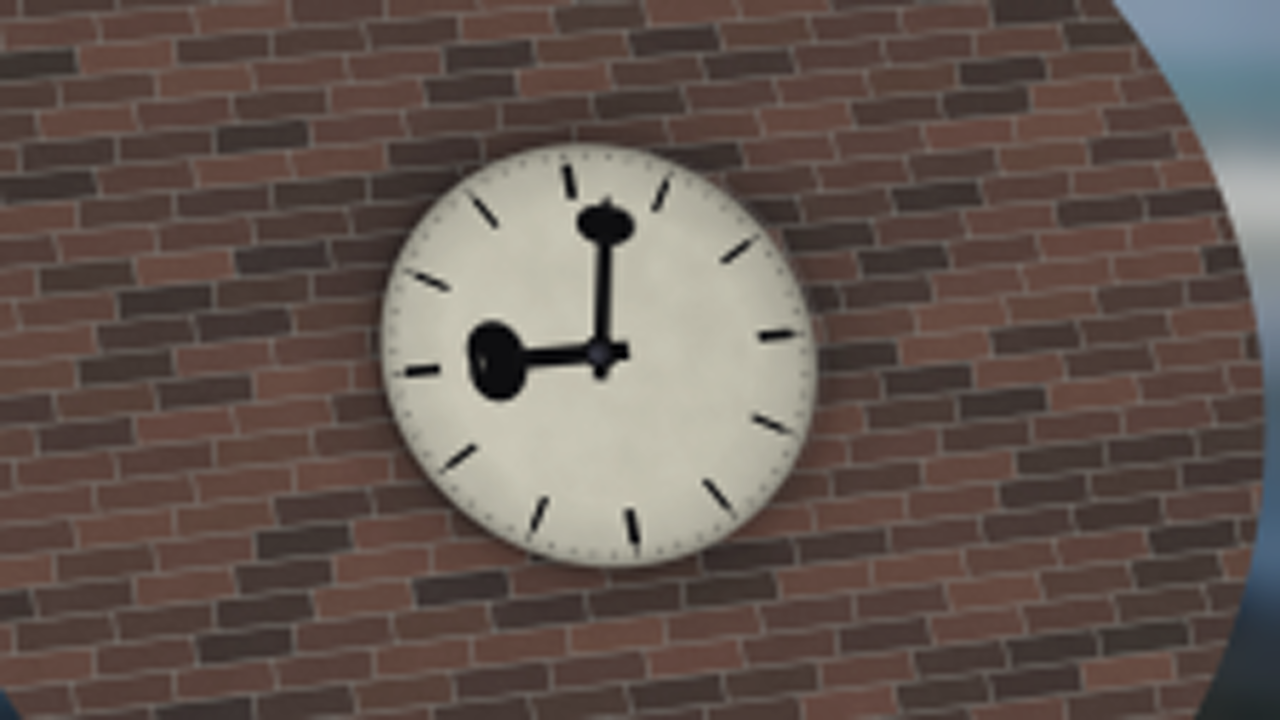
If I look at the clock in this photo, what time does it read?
9:02
